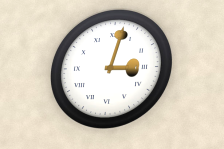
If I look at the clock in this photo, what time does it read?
3:02
